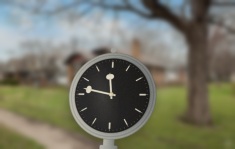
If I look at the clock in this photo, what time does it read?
11:47
